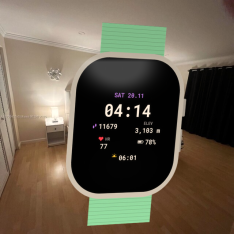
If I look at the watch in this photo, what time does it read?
4:14
